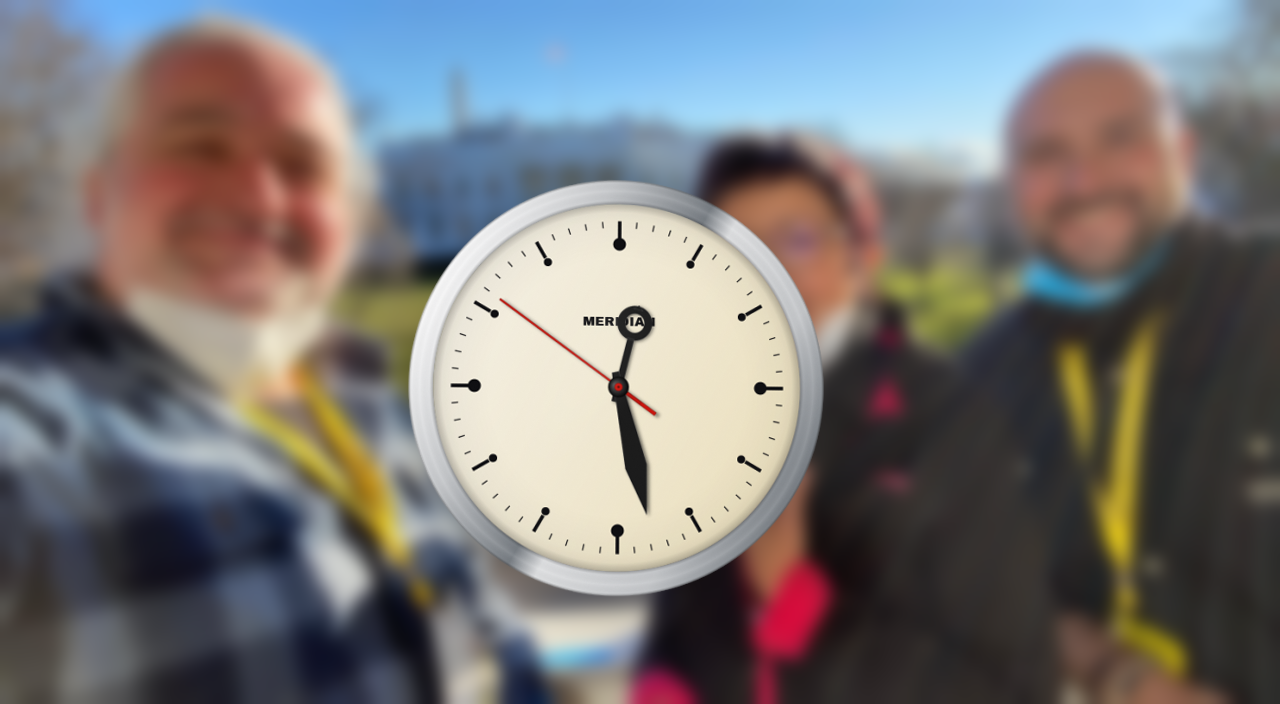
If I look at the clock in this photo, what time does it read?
12:27:51
